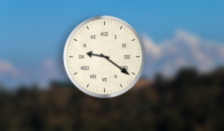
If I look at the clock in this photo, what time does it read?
9:21
